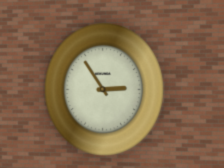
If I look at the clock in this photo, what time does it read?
2:54
